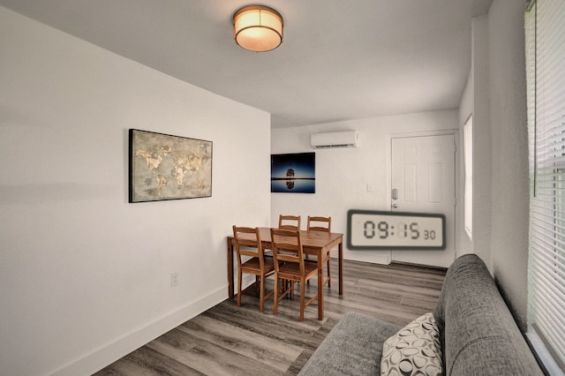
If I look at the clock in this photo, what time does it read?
9:15:30
